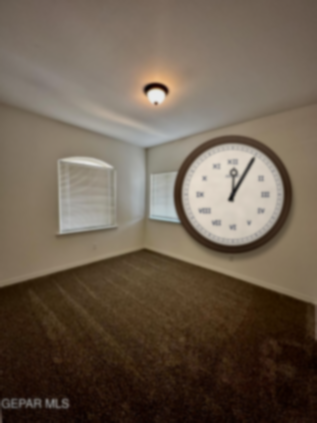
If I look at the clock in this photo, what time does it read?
12:05
